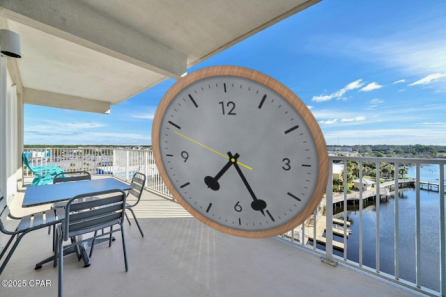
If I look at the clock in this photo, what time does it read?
7:25:49
